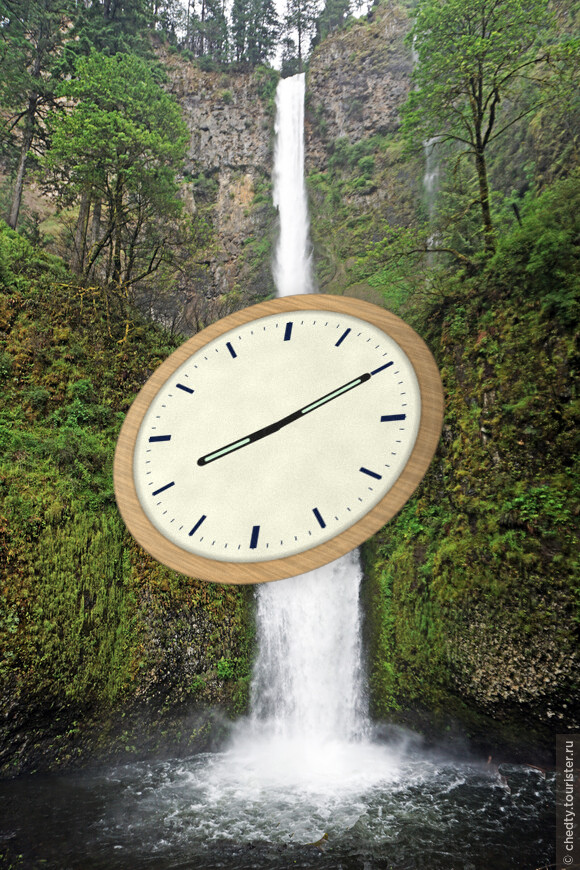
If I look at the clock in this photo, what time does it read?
8:10
